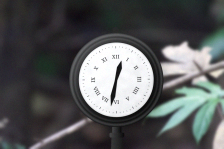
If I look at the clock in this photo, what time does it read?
12:32
